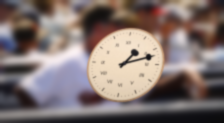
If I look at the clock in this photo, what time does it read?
1:12
